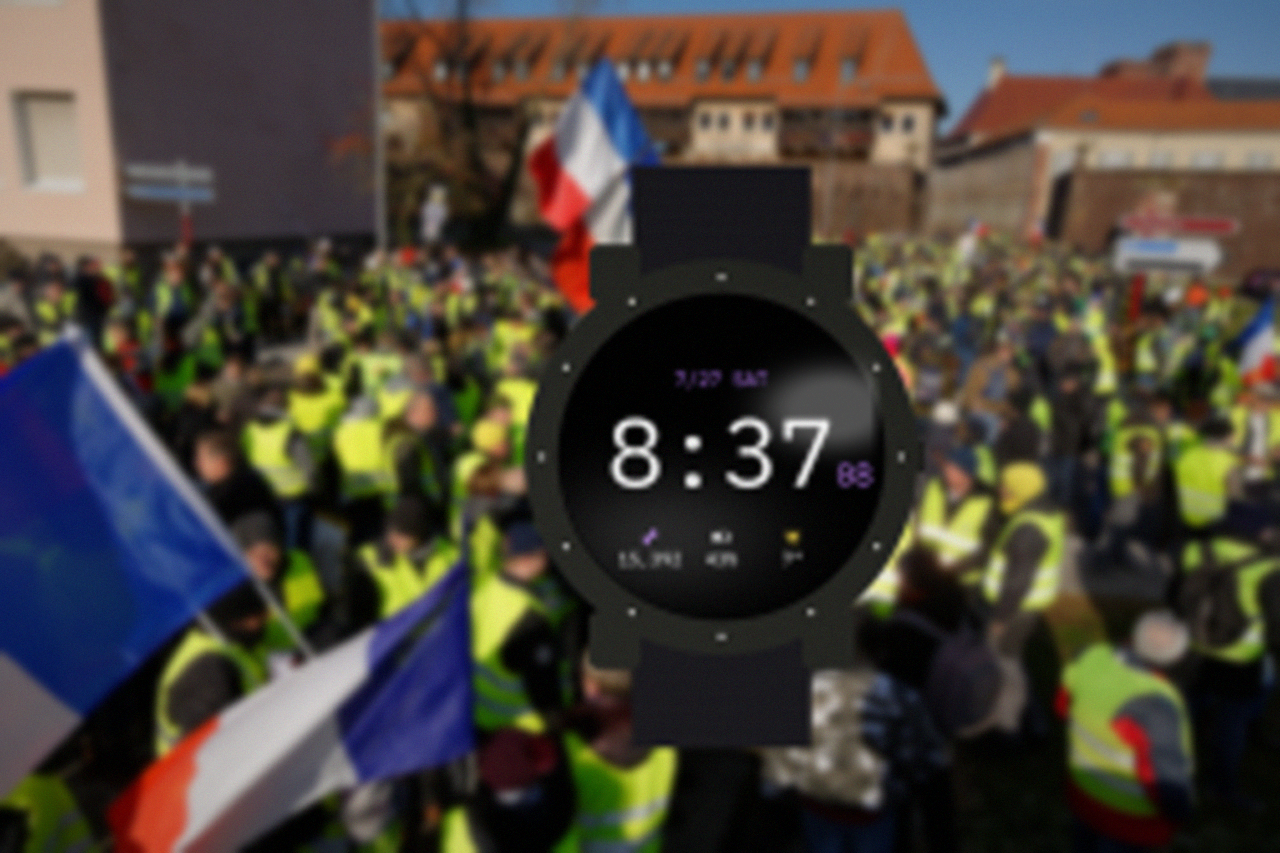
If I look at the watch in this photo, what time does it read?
8:37
